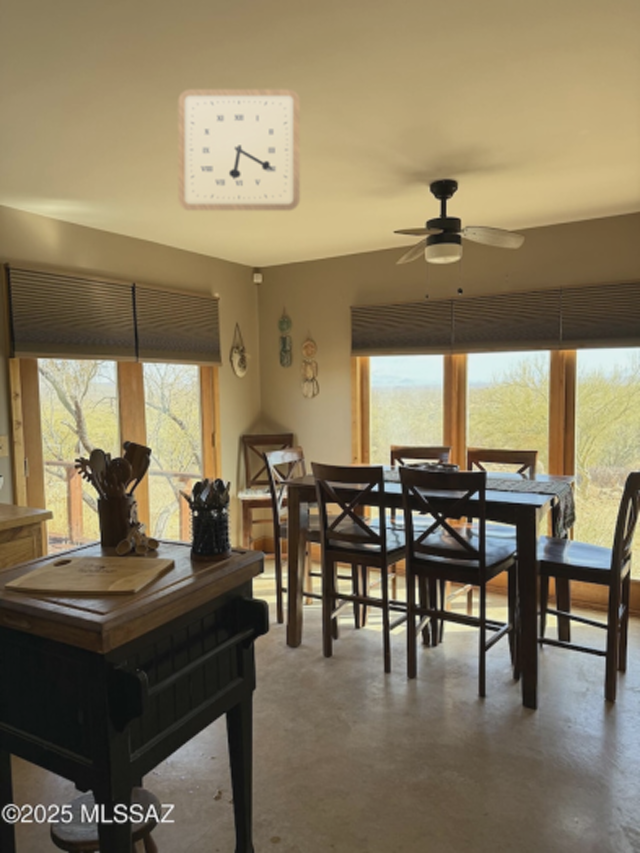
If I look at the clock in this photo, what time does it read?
6:20
